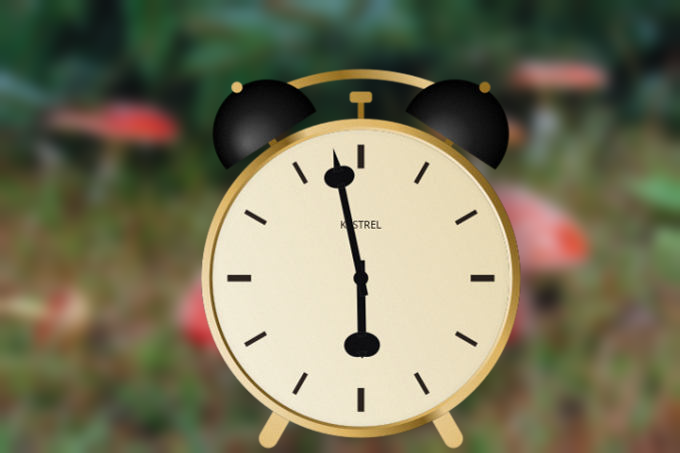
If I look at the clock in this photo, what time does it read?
5:58
